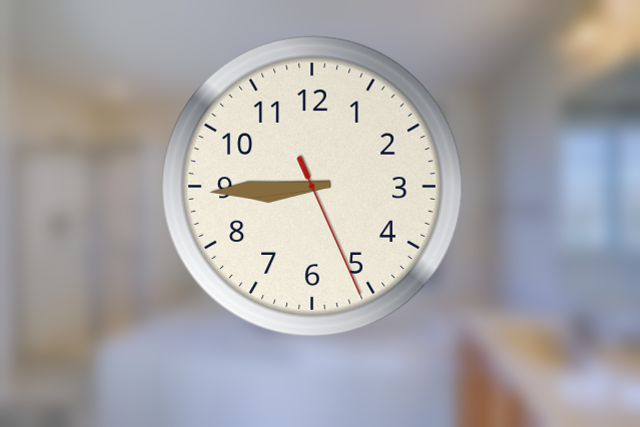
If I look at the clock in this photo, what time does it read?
8:44:26
